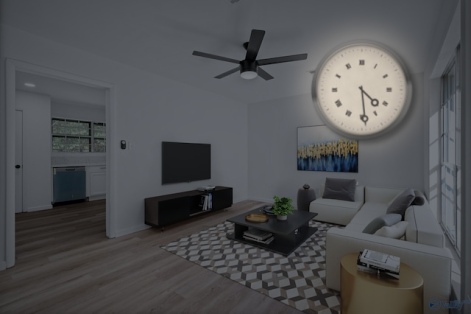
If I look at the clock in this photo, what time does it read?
4:29
